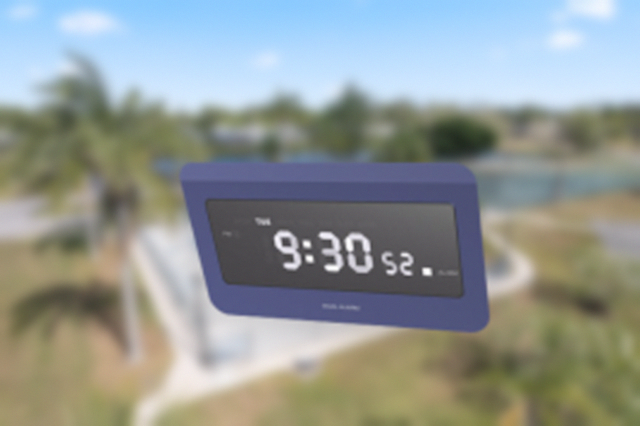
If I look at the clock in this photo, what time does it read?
9:30:52
